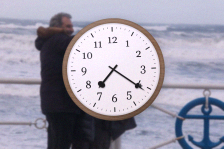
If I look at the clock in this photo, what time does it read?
7:21
